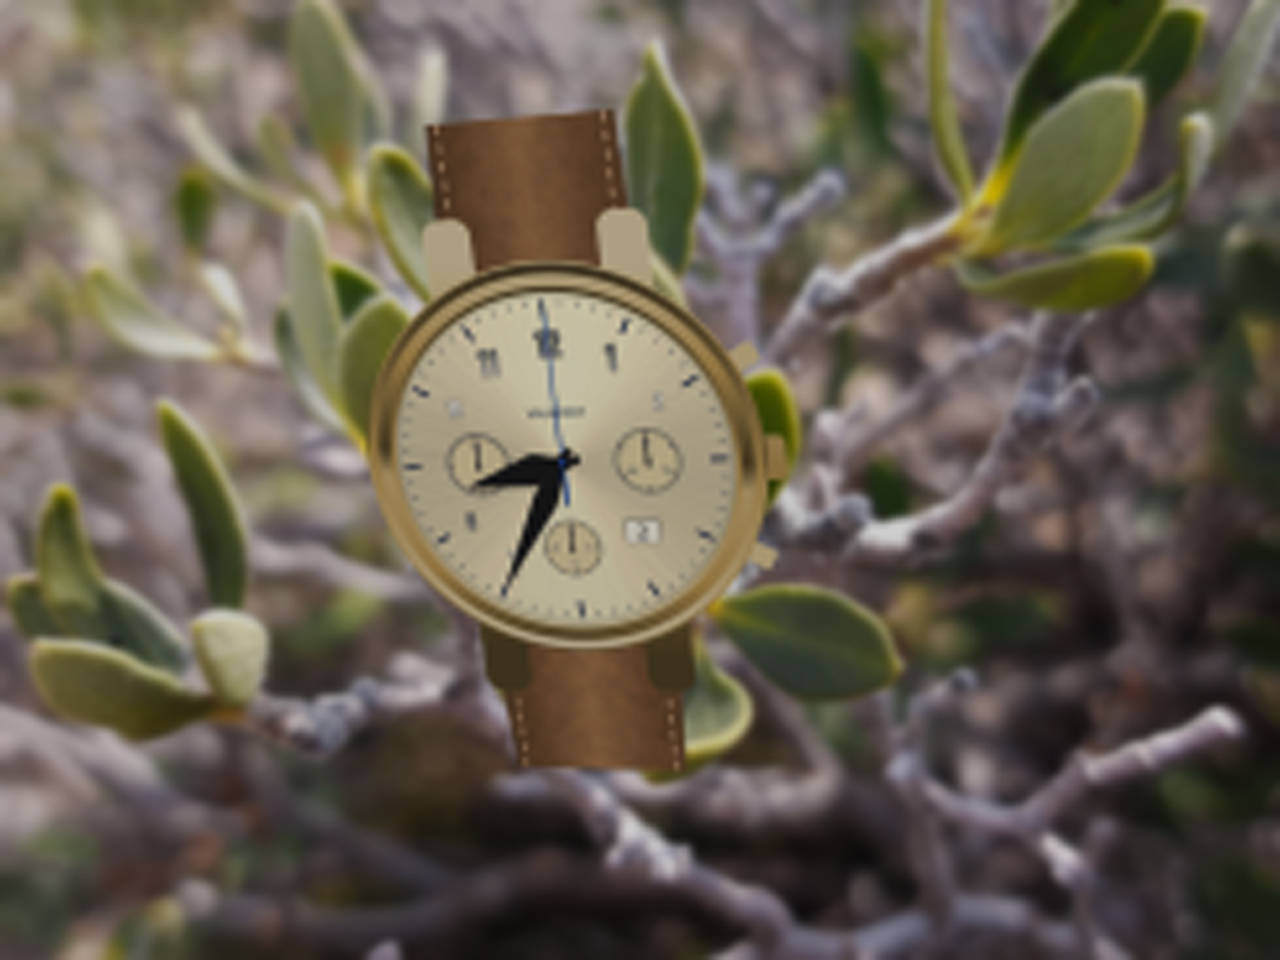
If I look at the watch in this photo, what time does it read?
8:35
